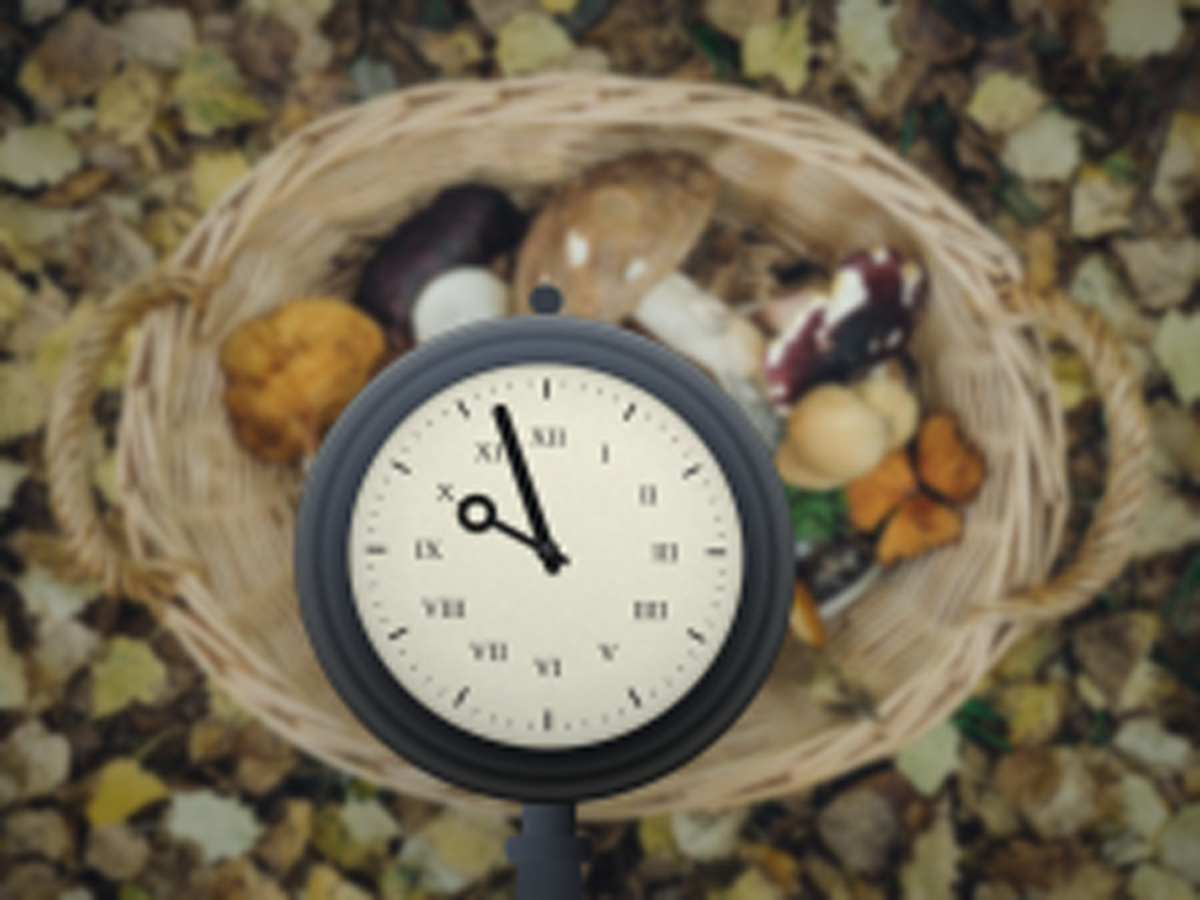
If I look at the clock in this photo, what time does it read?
9:57
